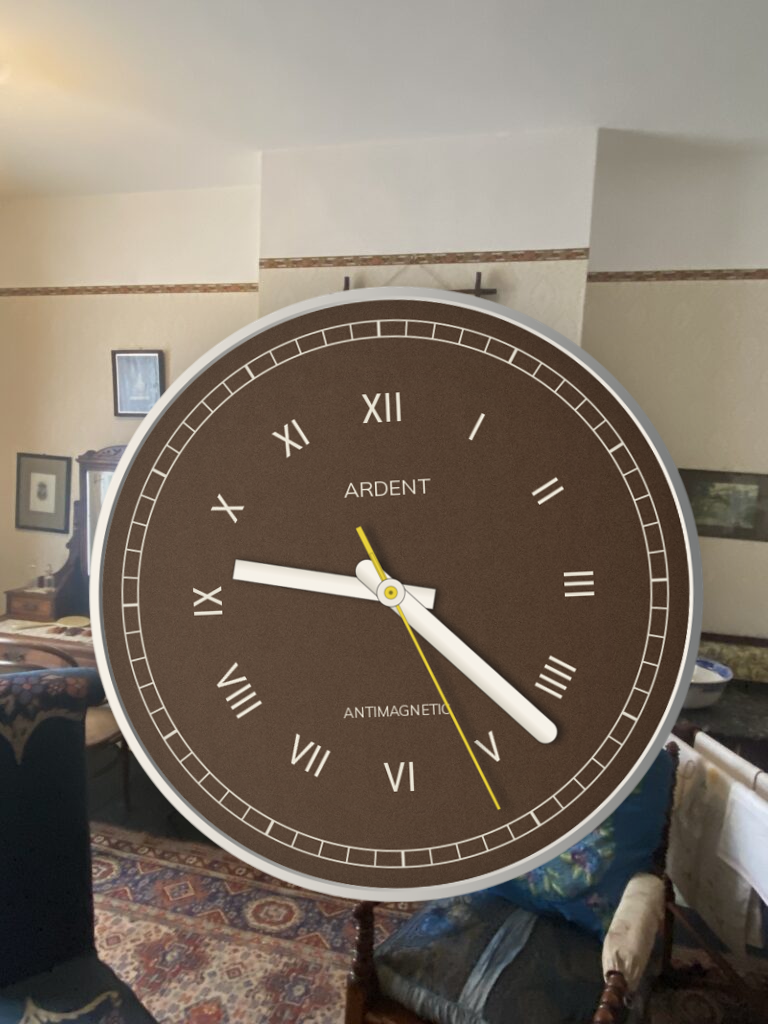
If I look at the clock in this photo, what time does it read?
9:22:26
